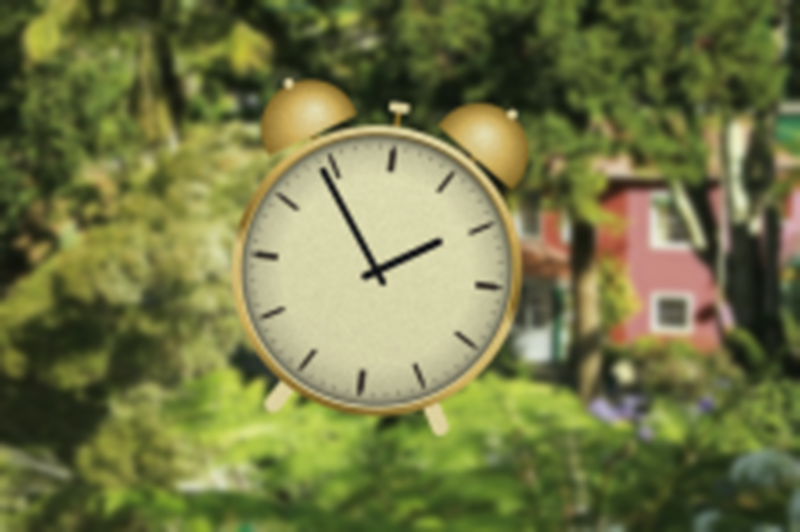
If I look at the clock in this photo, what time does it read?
1:54
